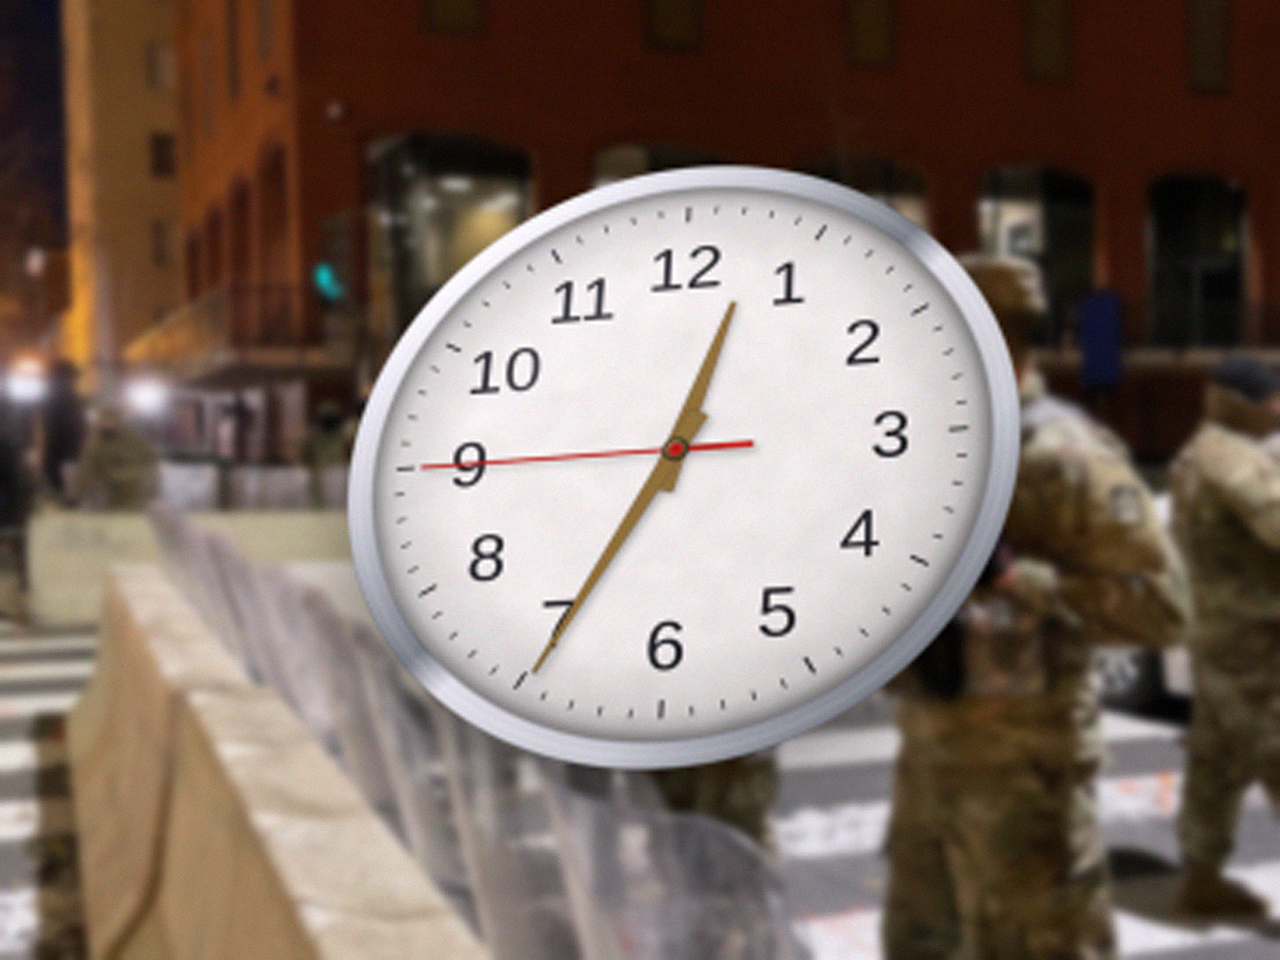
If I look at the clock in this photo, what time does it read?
12:34:45
